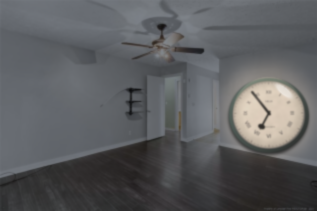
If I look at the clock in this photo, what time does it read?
6:54
